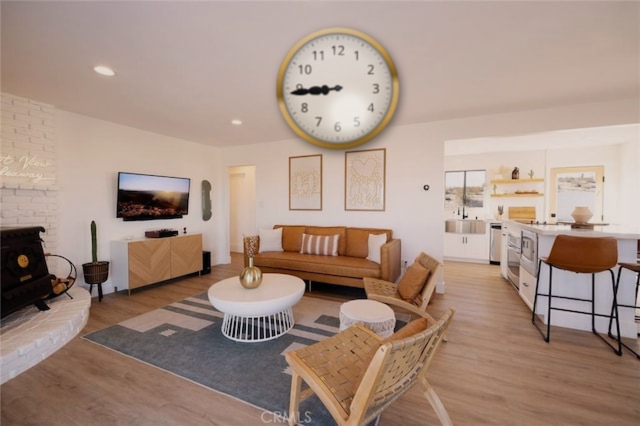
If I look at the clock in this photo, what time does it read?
8:44
